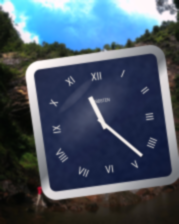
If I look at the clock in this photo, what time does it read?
11:23
